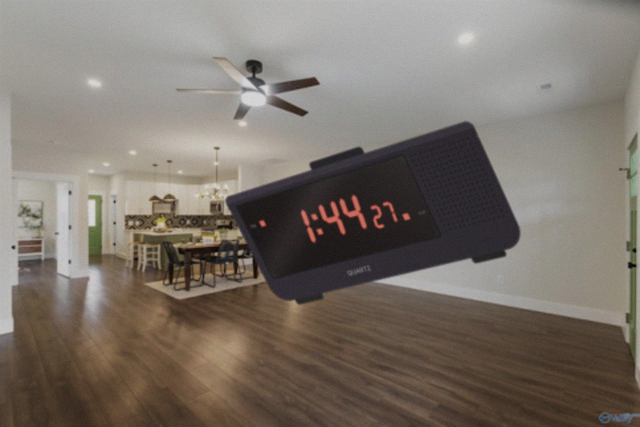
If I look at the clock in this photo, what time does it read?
1:44:27
